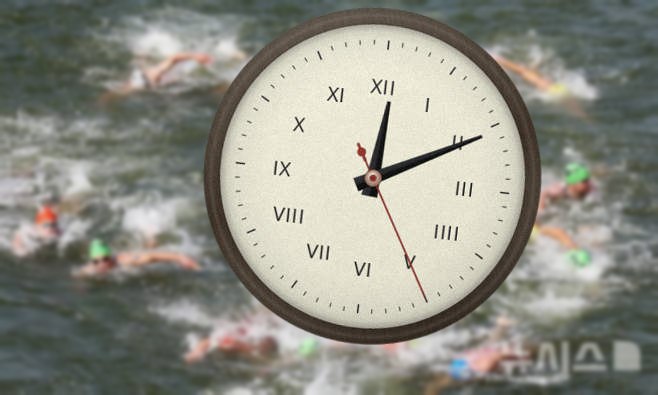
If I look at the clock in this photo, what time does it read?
12:10:25
